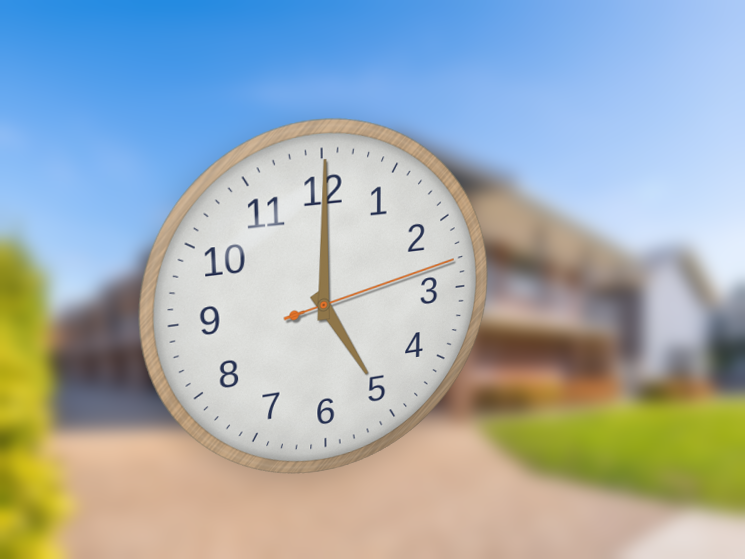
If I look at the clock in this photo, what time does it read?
5:00:13
